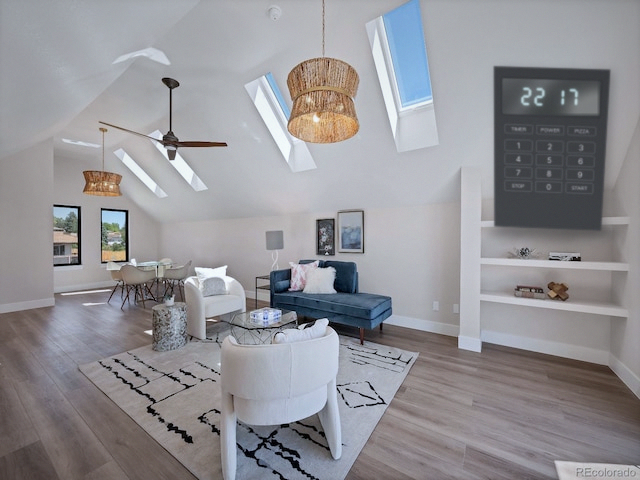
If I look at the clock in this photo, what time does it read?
22:17
